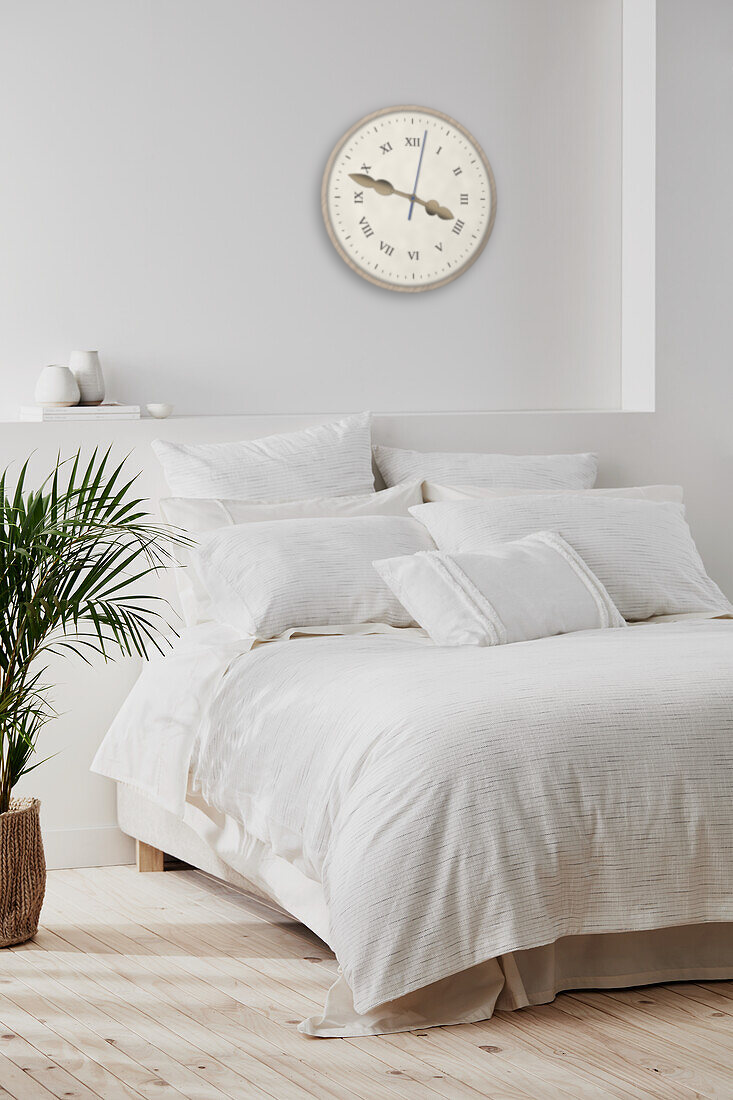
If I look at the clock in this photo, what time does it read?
3:48:02
